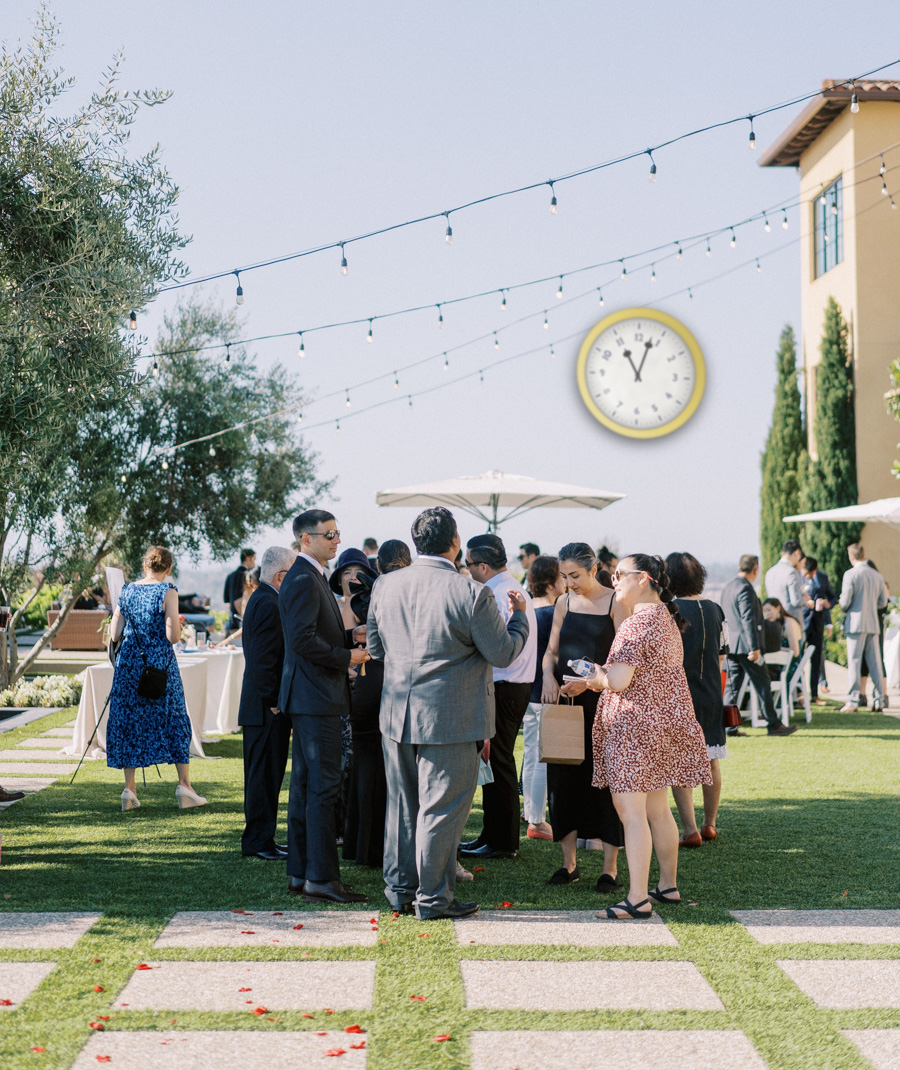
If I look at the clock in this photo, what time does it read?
11:03
